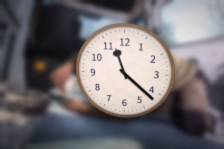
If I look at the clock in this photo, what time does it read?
11:22
